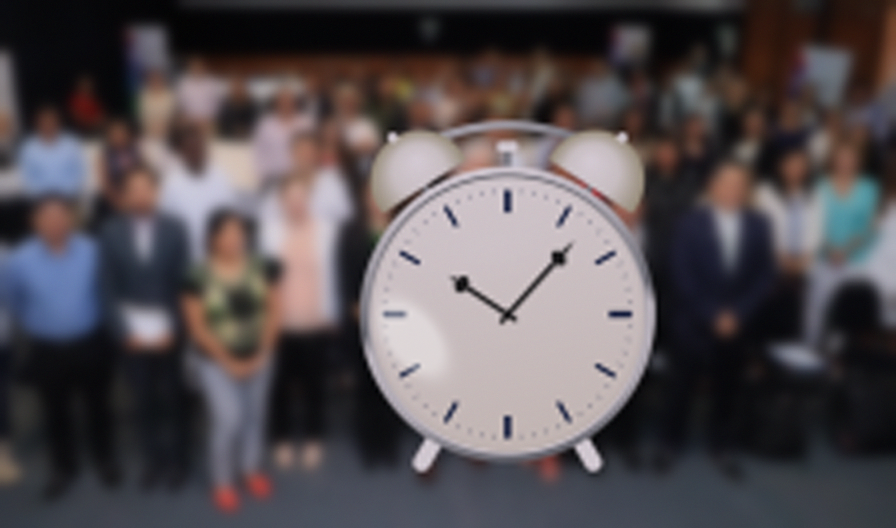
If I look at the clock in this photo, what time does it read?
10:07
